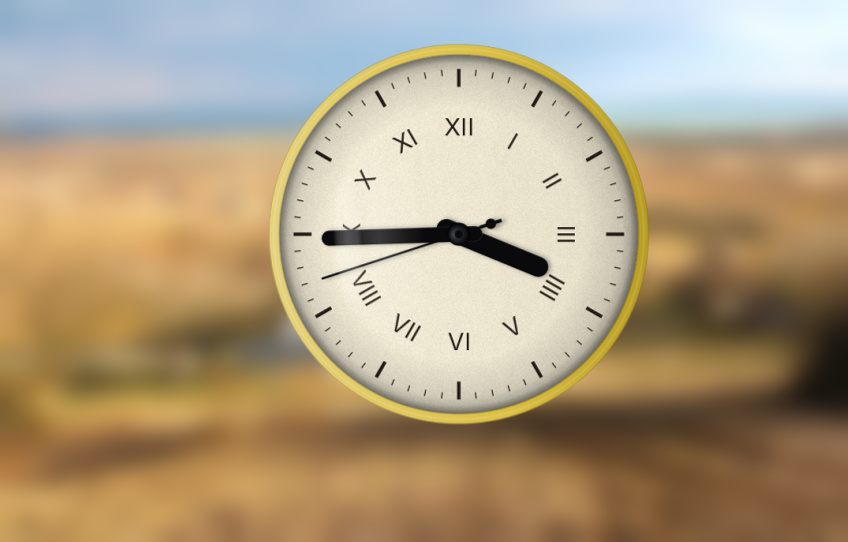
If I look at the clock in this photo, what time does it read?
3:44:42
